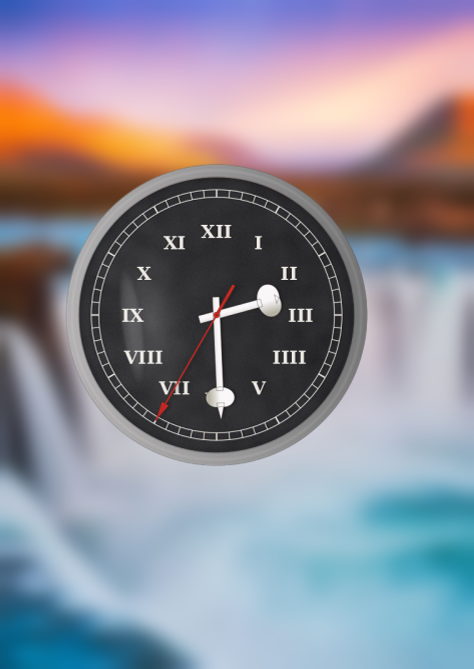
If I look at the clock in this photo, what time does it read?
2:29:35
